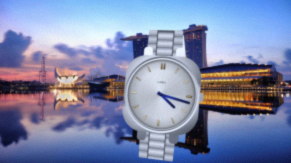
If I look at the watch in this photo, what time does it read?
4:17
